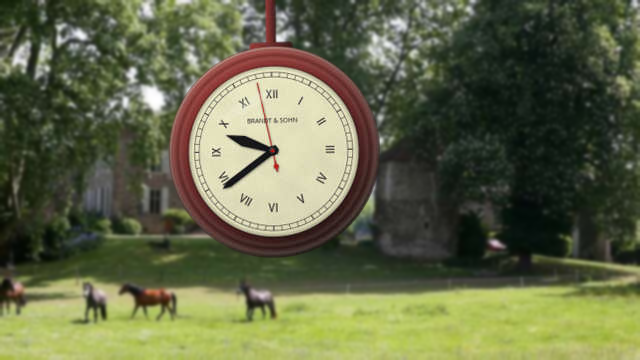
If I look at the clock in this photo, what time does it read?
9:38:58
